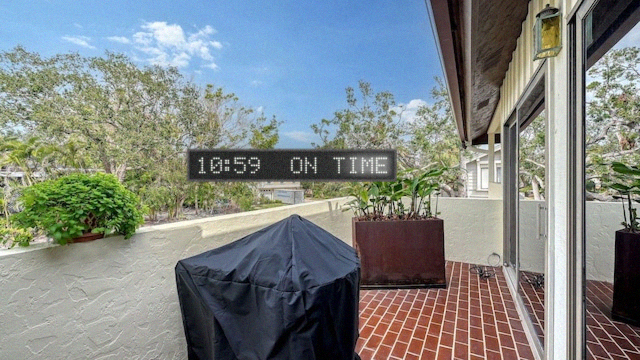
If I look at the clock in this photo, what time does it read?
10:59
